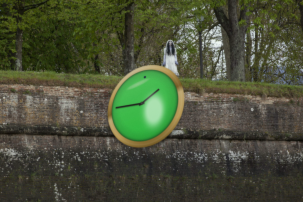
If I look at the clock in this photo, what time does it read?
1:44
